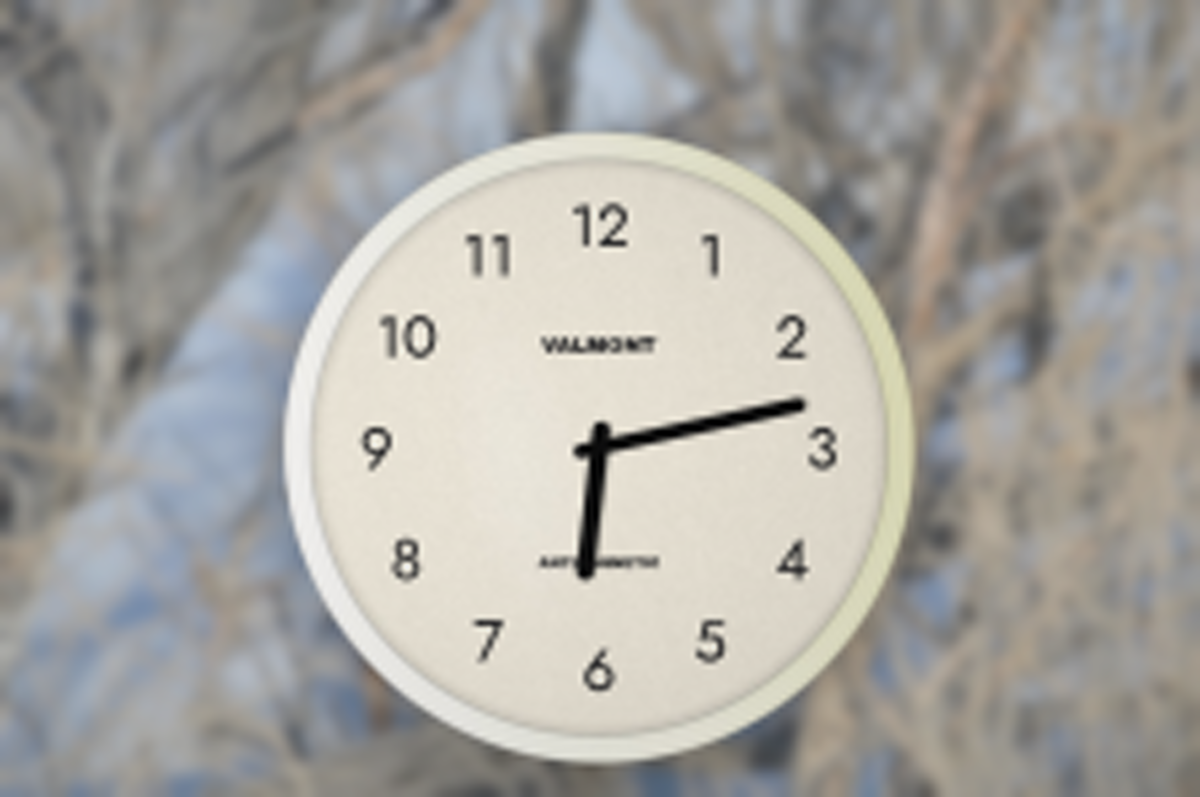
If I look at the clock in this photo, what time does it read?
6:13
